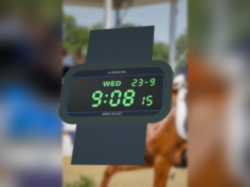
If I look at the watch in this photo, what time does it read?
9:08:15
